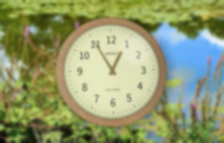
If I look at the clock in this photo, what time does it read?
12:55
